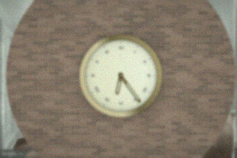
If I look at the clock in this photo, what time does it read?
6:24
